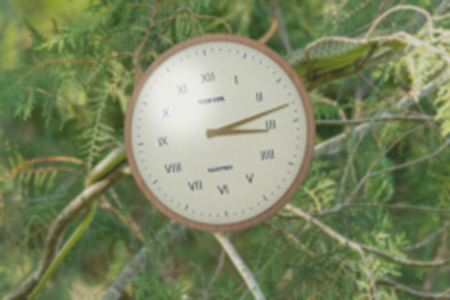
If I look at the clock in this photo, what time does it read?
3:13
